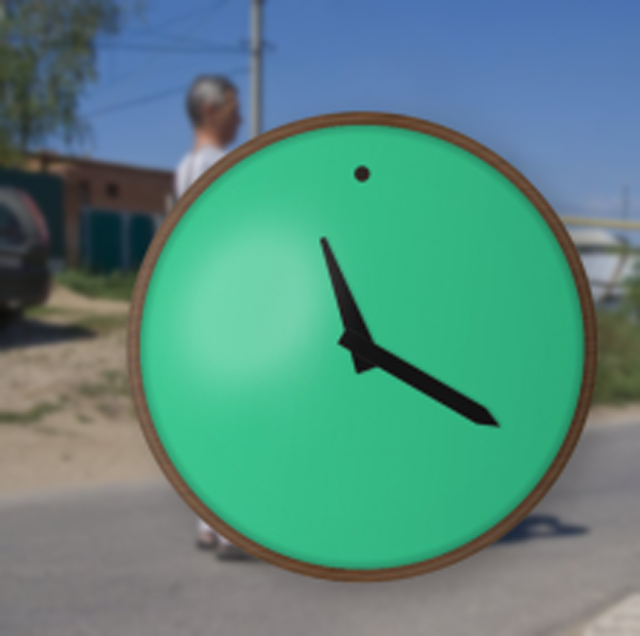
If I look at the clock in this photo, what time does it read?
11:20
